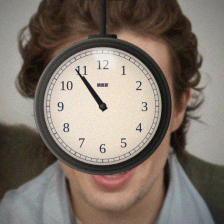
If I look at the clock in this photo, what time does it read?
10:54
